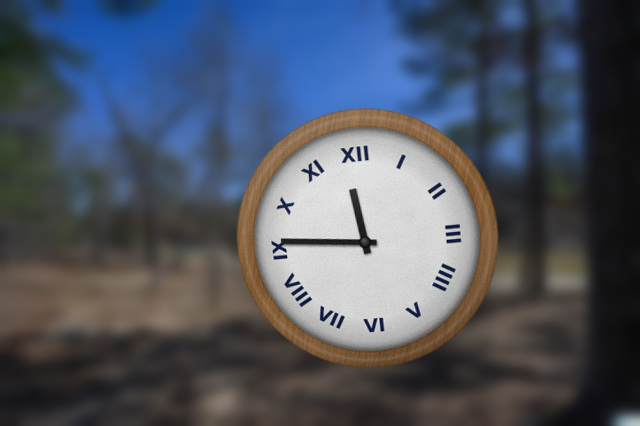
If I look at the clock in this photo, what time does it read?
11:46
